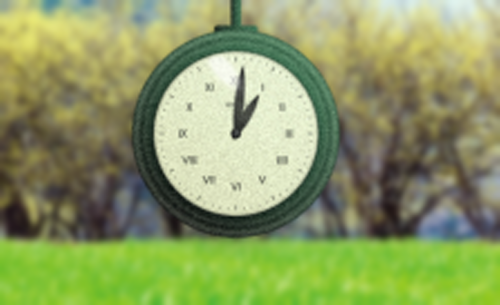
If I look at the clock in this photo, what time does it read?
1:01
